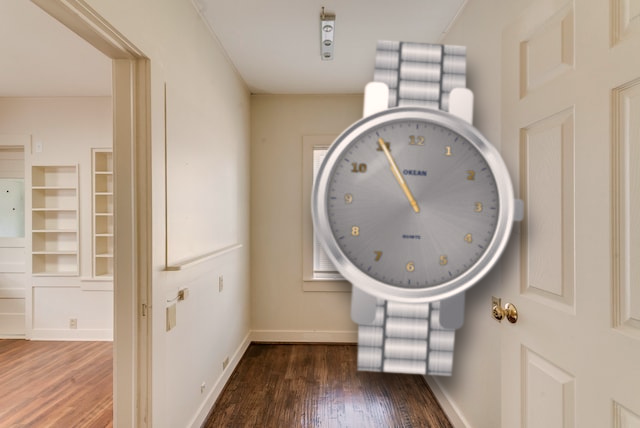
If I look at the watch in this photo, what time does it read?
10:55
